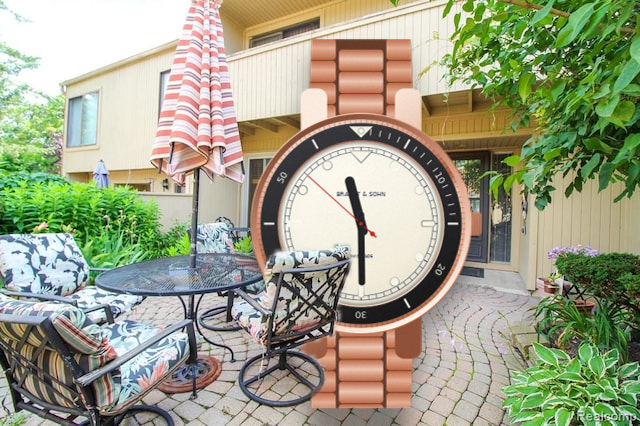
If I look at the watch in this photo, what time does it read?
11:29:52
